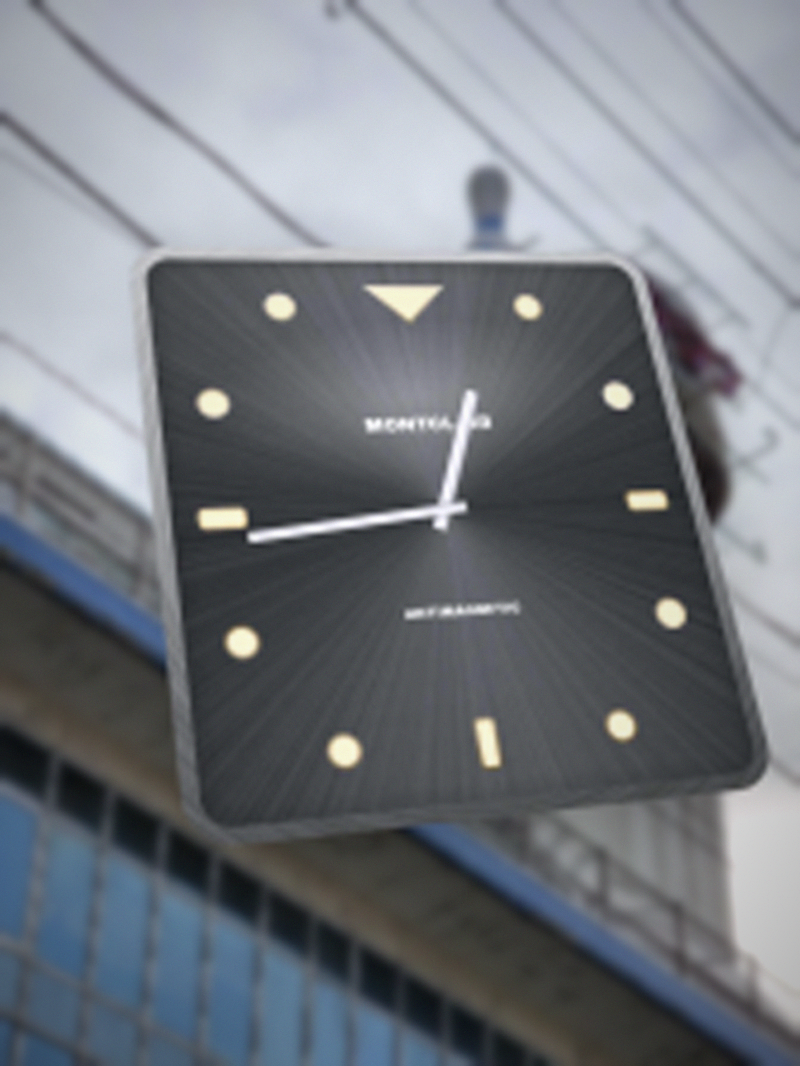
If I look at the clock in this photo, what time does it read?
12:44
